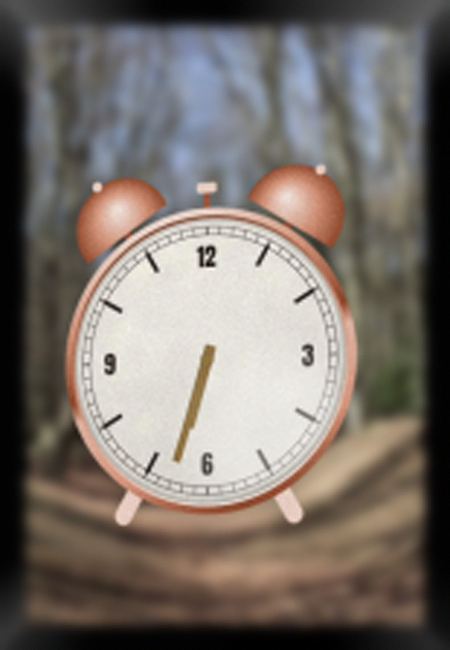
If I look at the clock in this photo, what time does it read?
6:33
